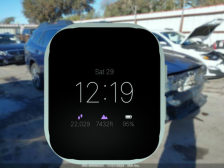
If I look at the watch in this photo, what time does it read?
12:19
